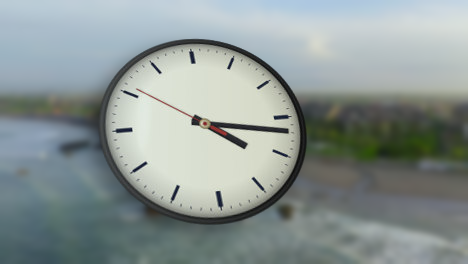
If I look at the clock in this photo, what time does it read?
4:16:51
